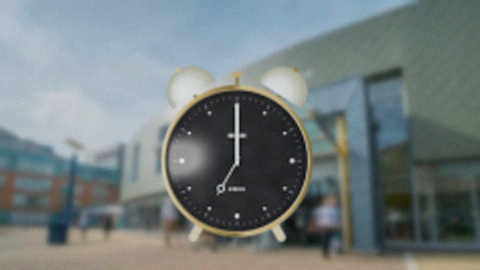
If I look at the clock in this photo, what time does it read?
7:00
